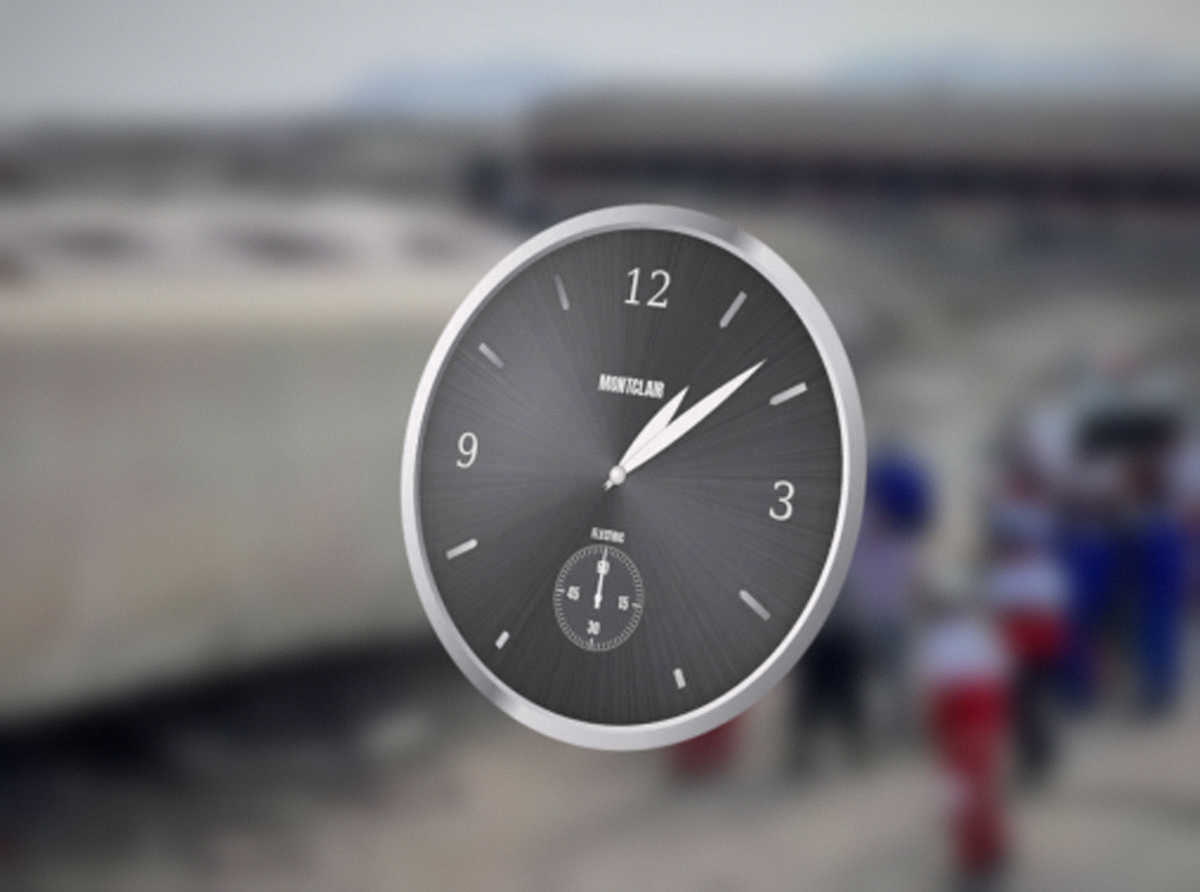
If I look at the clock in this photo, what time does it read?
1:08
